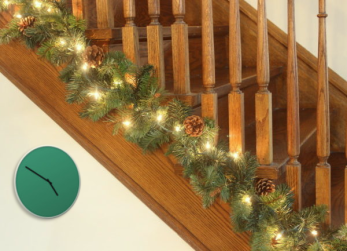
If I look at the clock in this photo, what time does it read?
4:50
